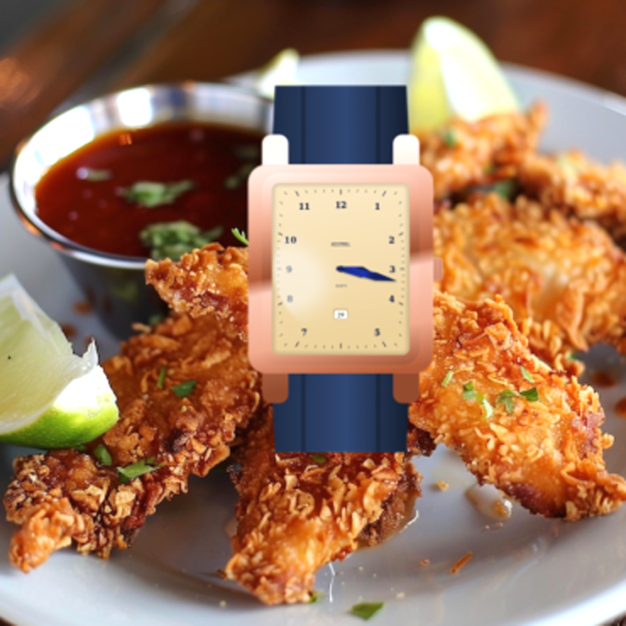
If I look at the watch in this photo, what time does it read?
3:17
